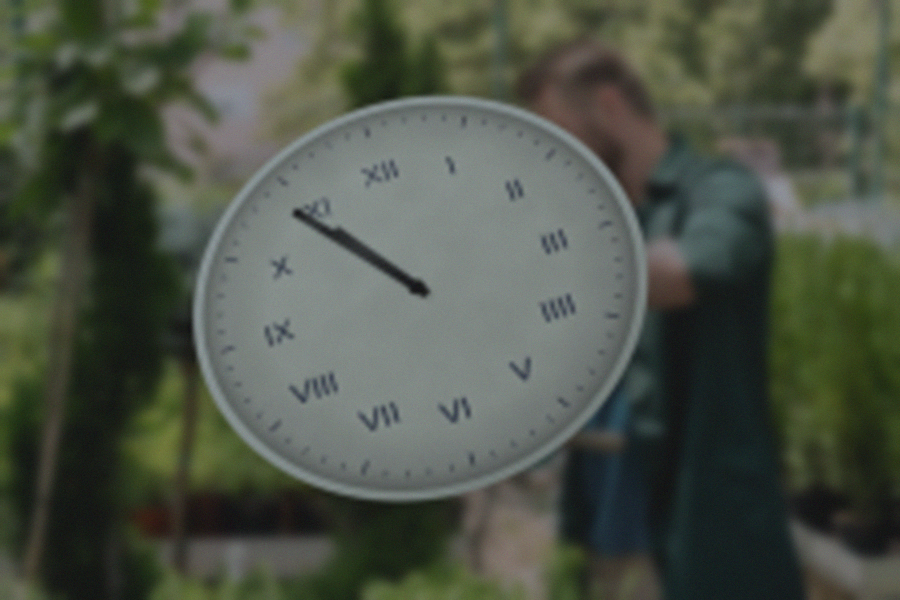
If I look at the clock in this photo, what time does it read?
10:54
